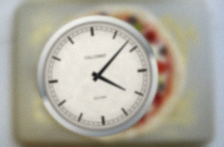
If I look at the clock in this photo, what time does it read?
4:08
